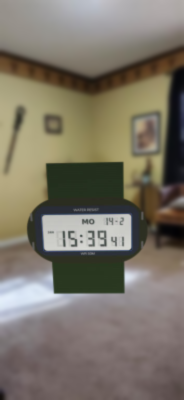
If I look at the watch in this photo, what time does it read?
15:39:41
